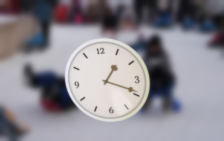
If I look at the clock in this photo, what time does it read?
1:19
